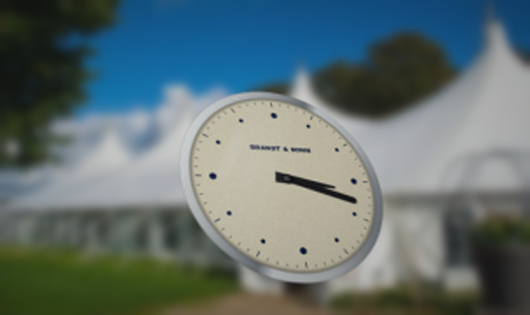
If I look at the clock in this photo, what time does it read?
3:18
